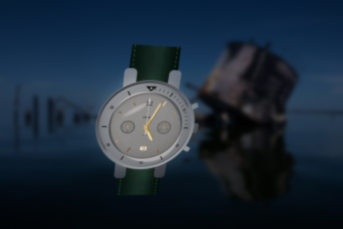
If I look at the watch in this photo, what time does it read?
5:04
